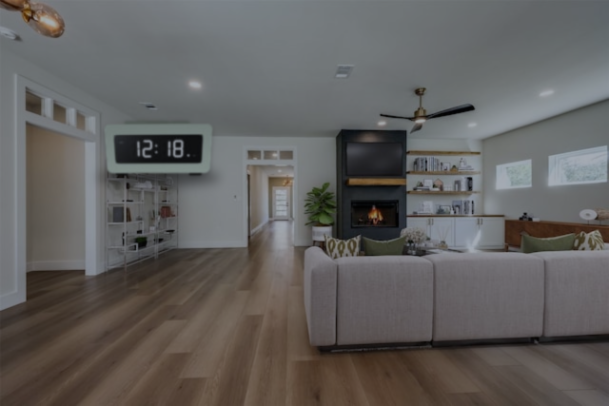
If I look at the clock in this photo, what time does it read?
12:18
